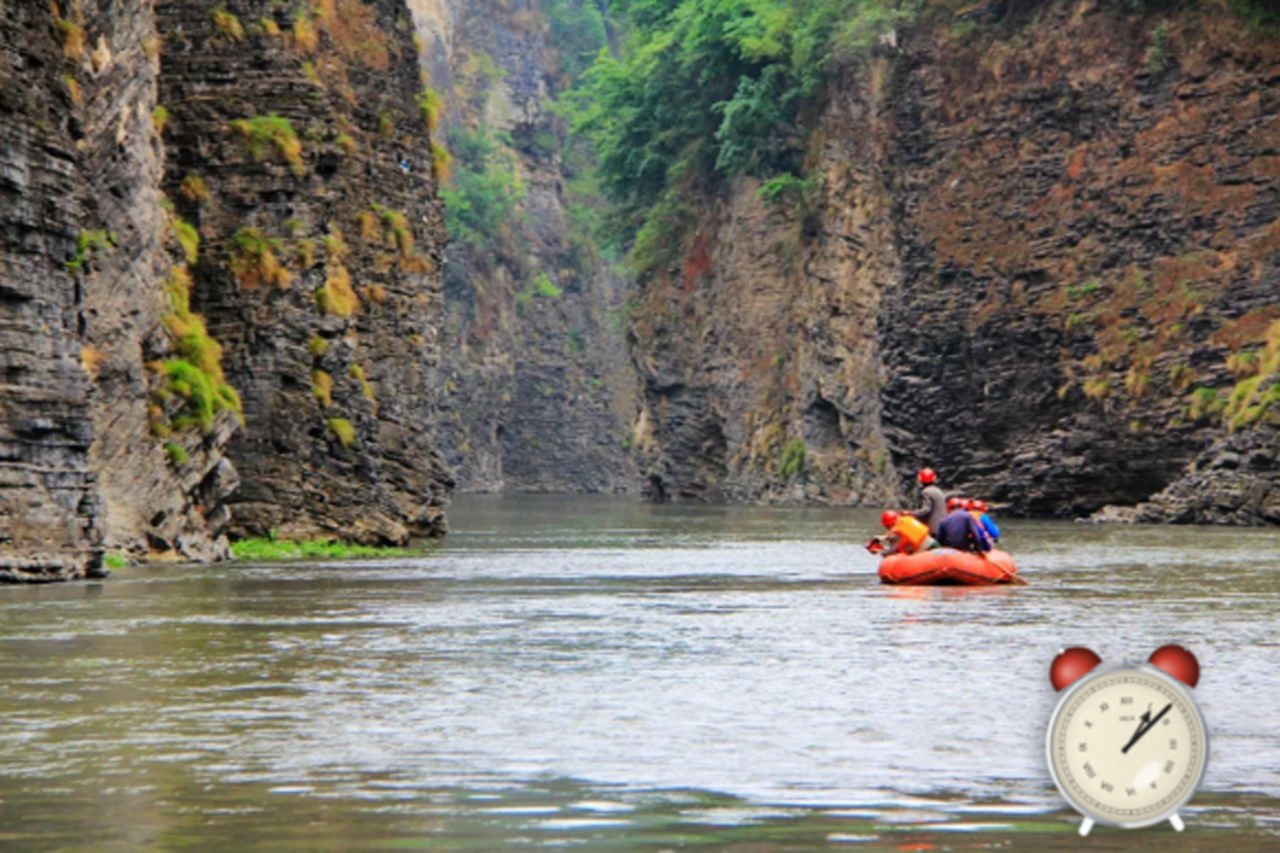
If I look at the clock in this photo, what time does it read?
1:08
